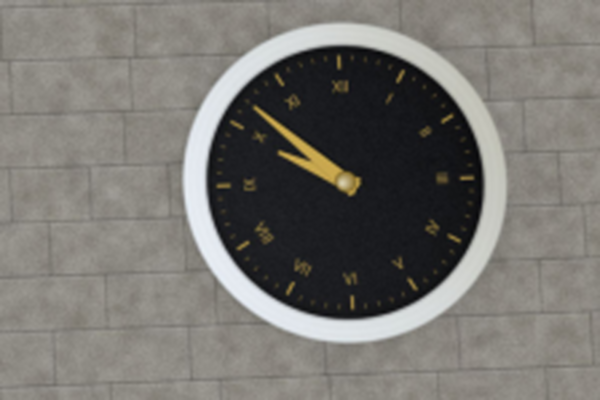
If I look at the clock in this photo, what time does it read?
9:52
